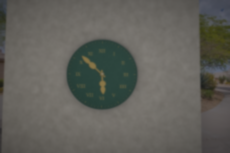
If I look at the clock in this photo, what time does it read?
5:52
